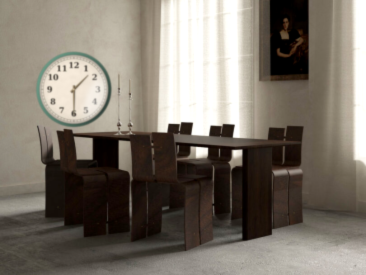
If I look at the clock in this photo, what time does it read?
1:30
